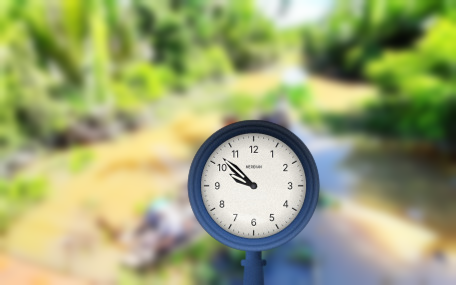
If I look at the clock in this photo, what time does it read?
9:52
